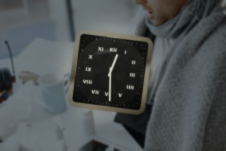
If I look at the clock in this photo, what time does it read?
12:29
